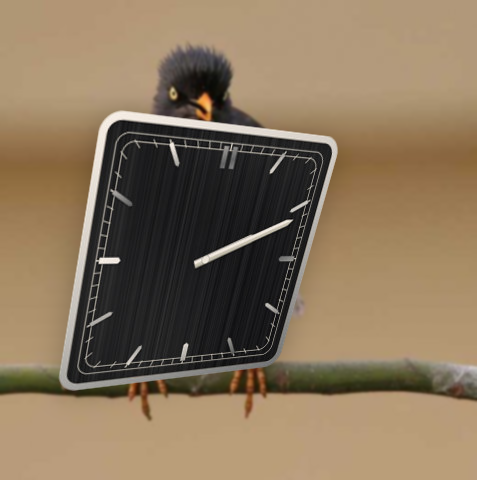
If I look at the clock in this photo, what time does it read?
2:11
